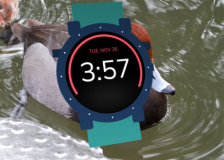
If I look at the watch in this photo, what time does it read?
3:57
